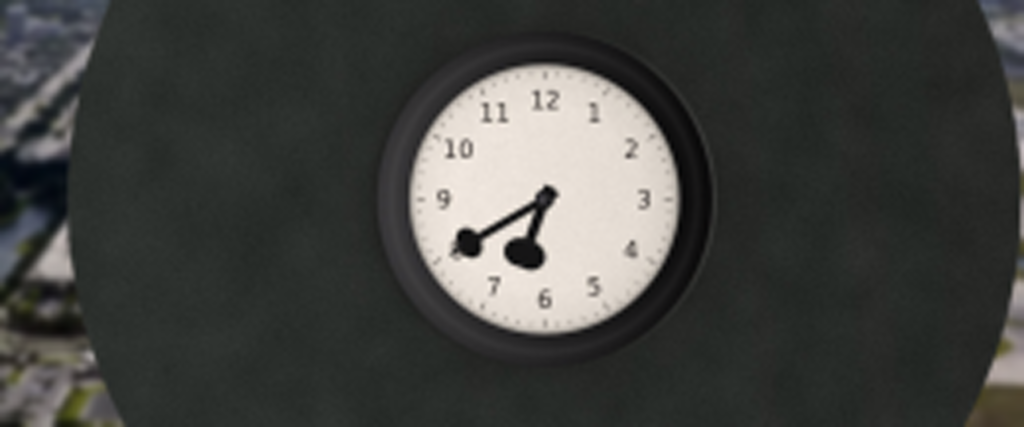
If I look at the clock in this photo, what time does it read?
6:40
